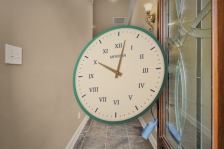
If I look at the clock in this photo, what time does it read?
10:02
